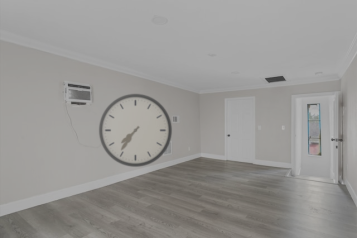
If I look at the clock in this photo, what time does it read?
7:36
